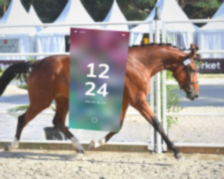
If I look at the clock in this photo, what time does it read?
12:24
